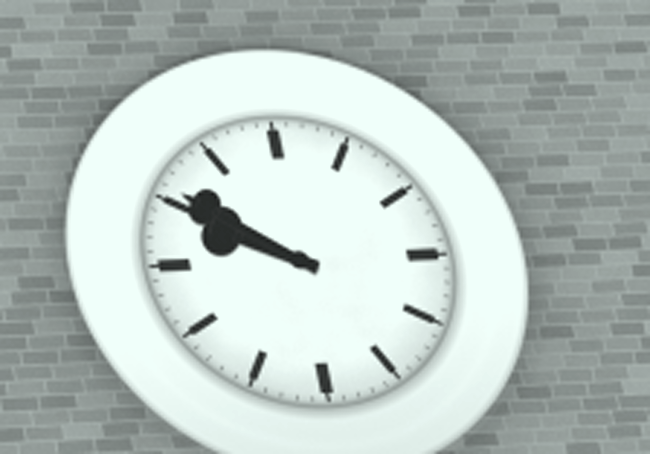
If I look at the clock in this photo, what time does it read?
9:51
